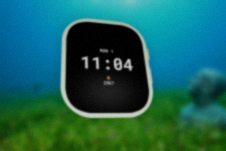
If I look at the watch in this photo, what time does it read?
11:04
